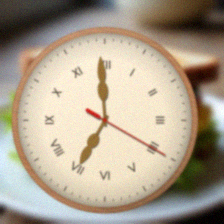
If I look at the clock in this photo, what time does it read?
6:59:20
